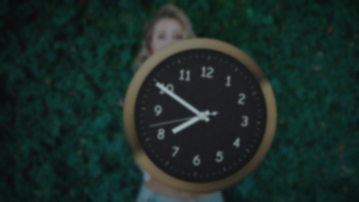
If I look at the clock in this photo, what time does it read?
7:49:42
